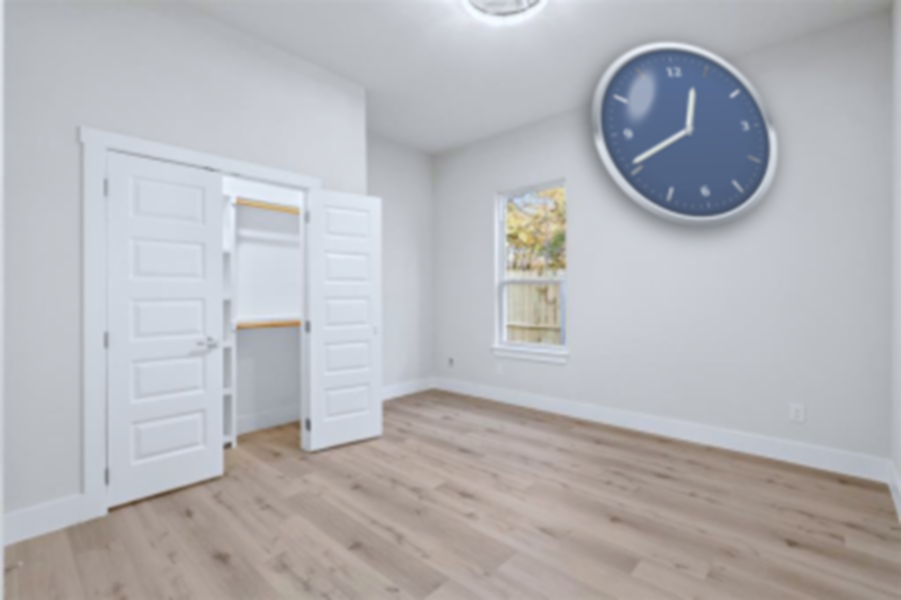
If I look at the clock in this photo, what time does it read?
12:41
